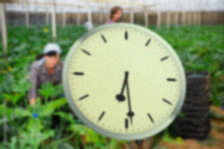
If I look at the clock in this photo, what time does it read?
6:29
